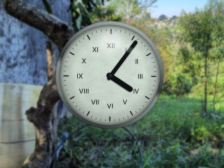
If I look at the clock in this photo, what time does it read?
4:06
